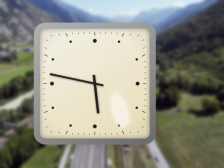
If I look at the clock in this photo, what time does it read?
5:47
